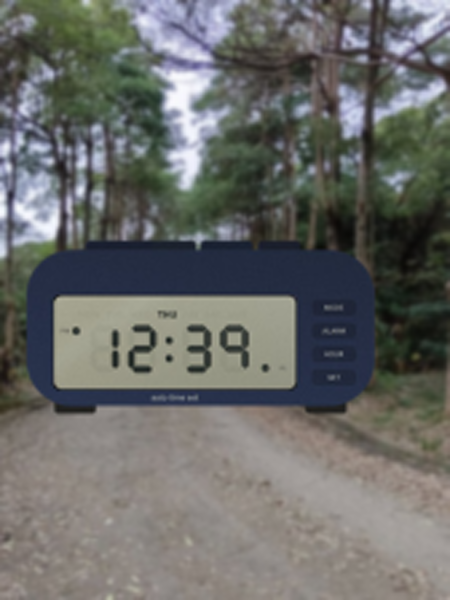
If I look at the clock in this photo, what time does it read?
12:39
